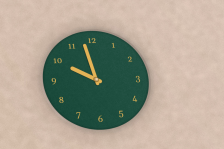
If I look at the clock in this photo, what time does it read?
9:58
